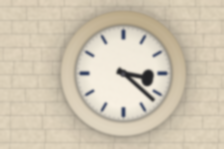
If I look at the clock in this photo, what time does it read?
3:22
